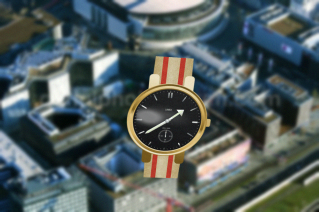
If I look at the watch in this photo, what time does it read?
1:39
